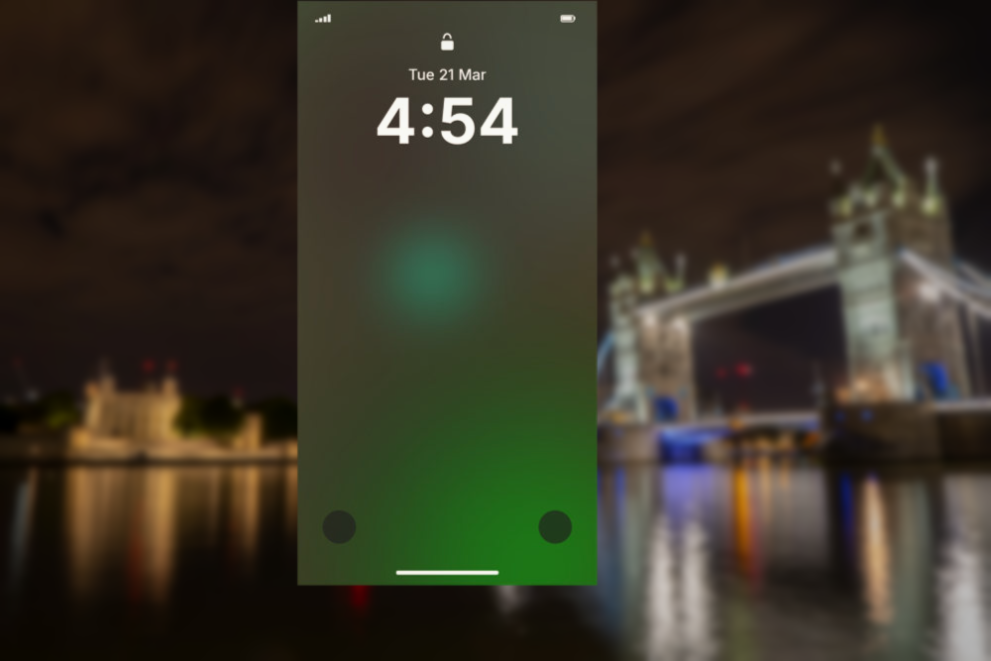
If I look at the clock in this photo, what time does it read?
4:54
